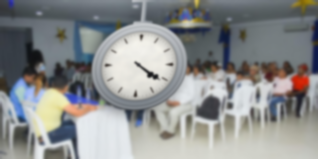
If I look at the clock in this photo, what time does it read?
4:21
